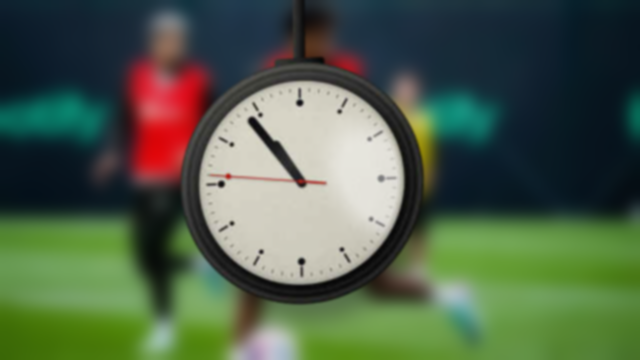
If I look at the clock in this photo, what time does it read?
10:53:46
